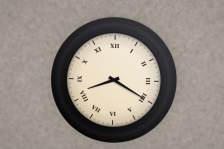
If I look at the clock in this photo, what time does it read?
8:20
